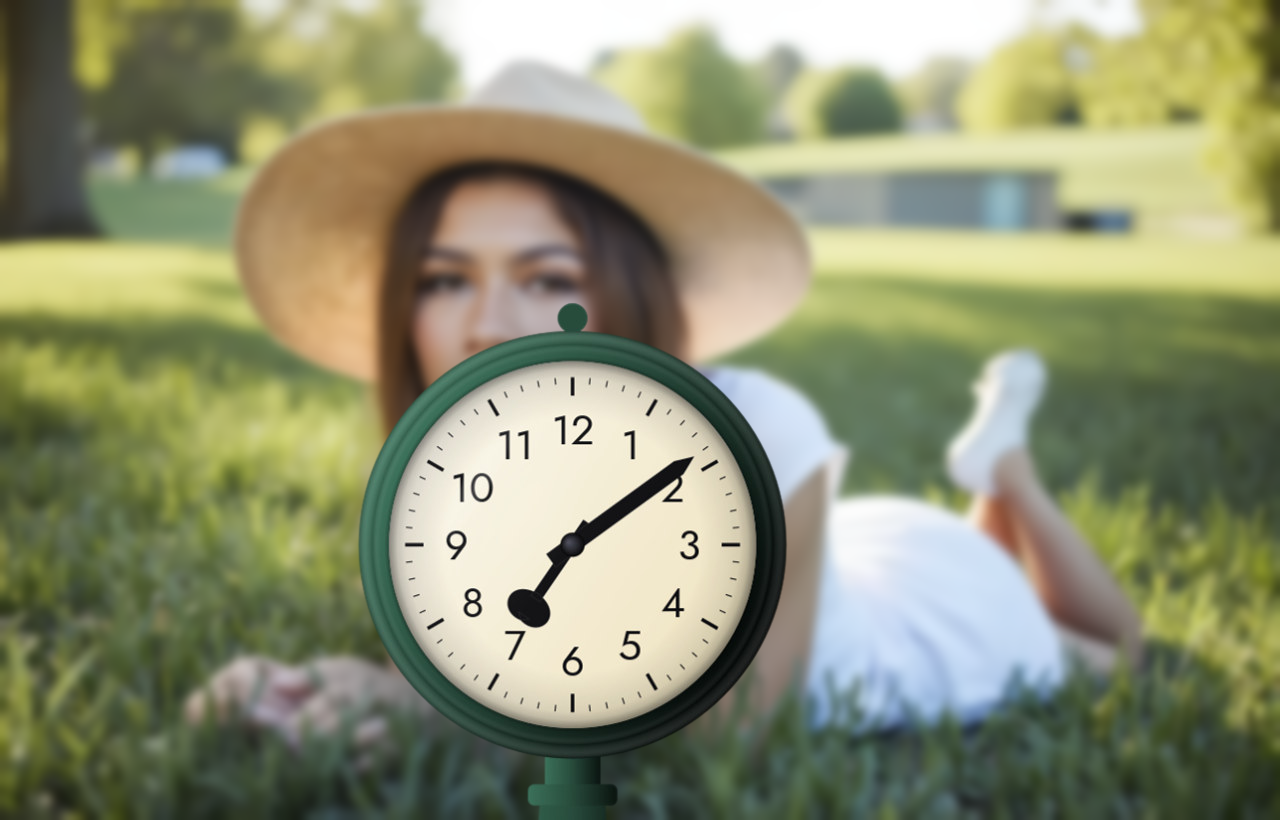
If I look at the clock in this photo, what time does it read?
7:09
